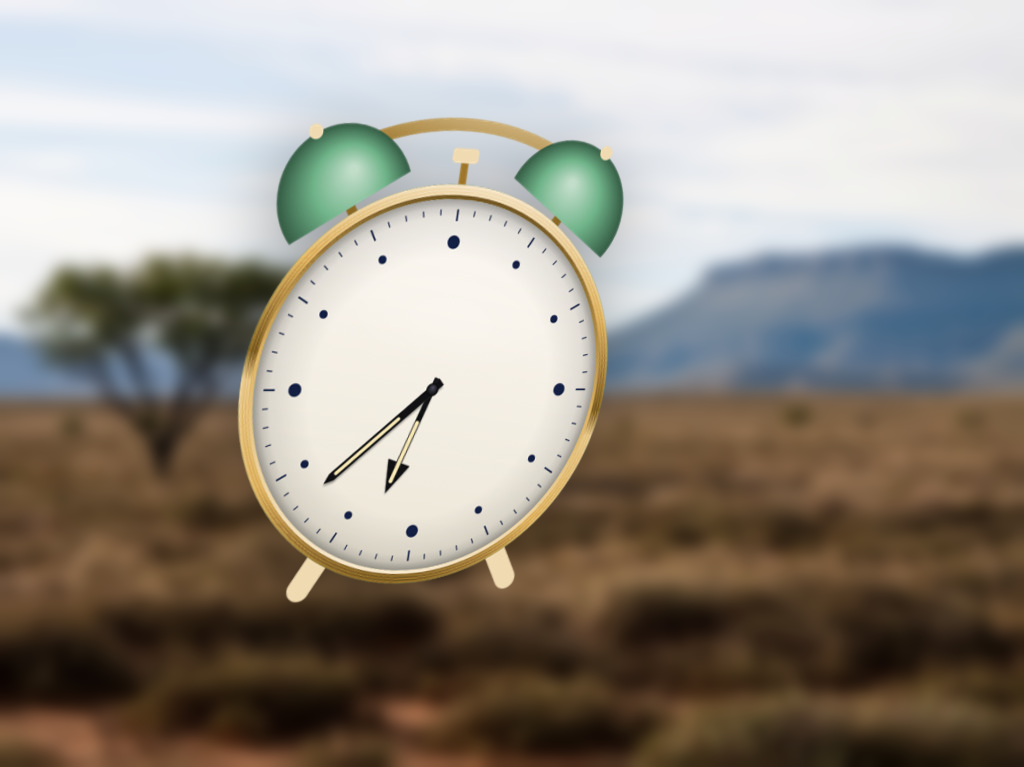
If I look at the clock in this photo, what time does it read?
6:38
